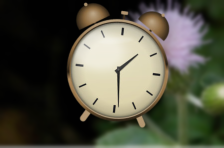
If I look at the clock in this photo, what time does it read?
1:29
